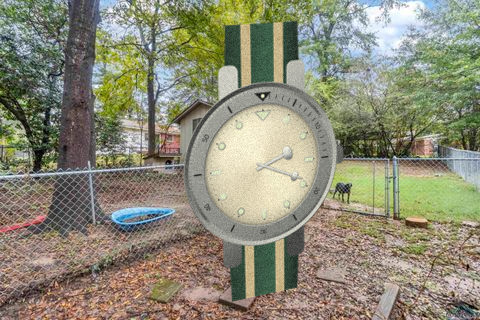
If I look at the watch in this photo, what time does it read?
2:19
